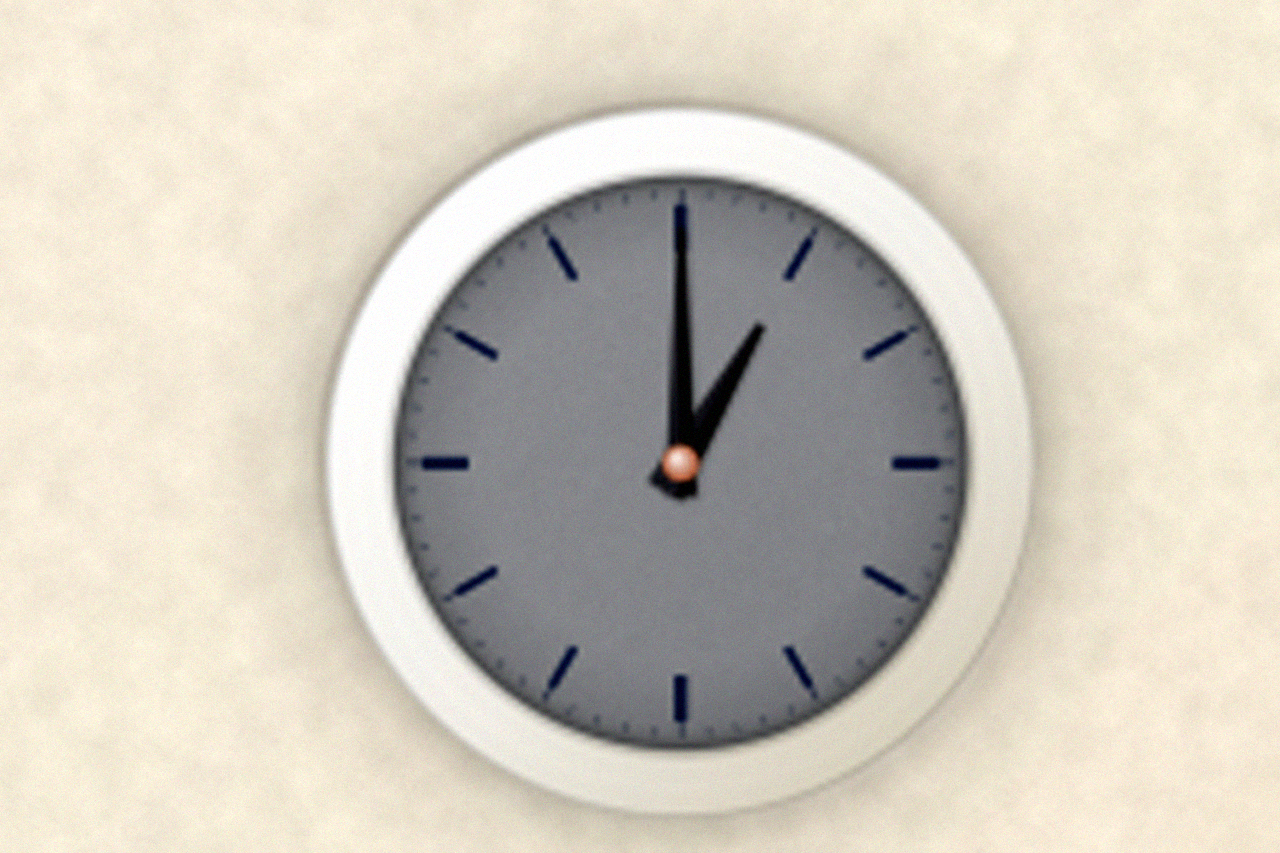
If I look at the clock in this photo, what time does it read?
1:00
